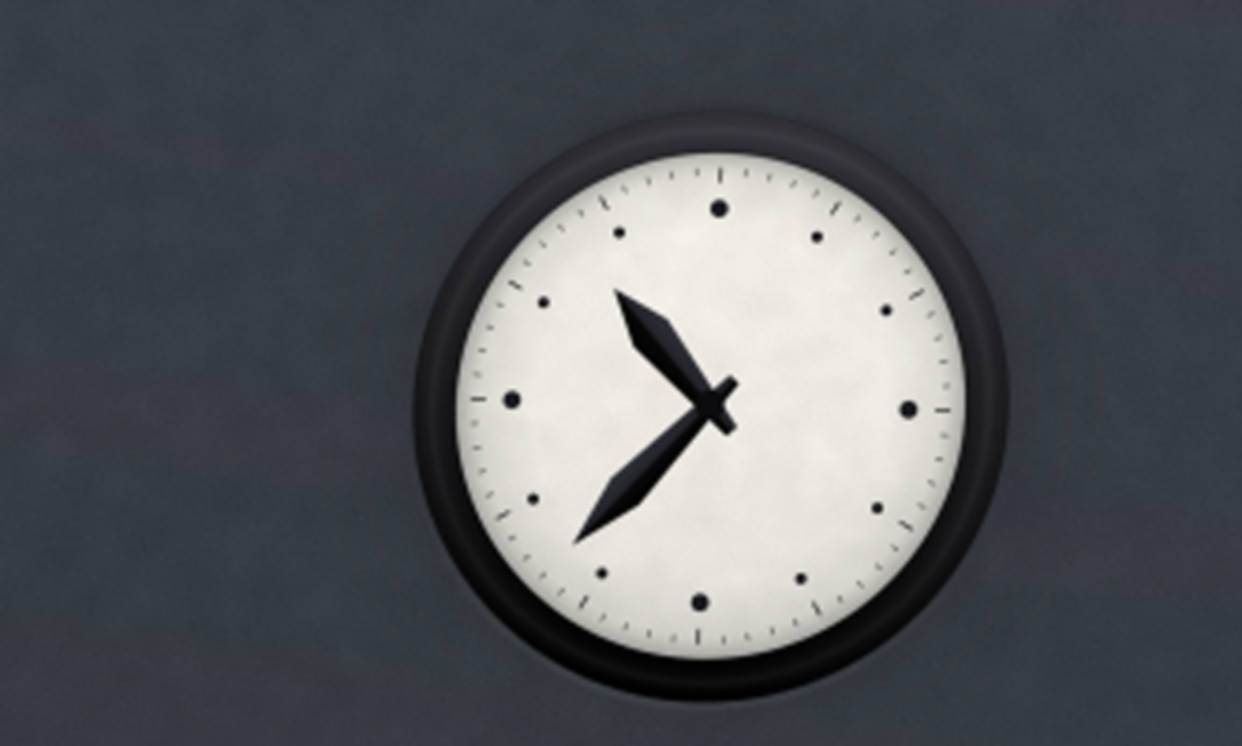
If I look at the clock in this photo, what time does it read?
10:37
